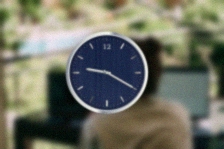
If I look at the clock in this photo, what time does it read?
9:20
